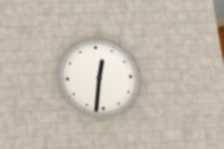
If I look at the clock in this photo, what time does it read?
12:32
